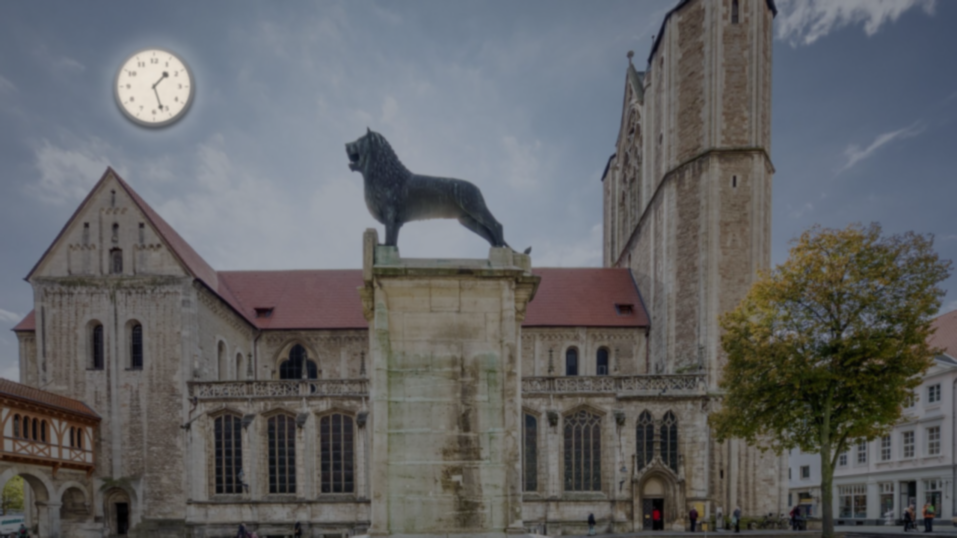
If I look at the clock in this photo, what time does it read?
1:27
